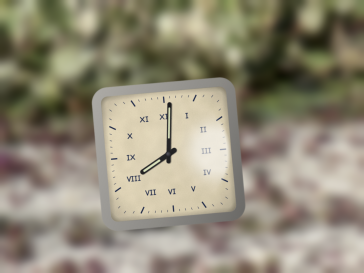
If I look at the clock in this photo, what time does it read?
8:01
